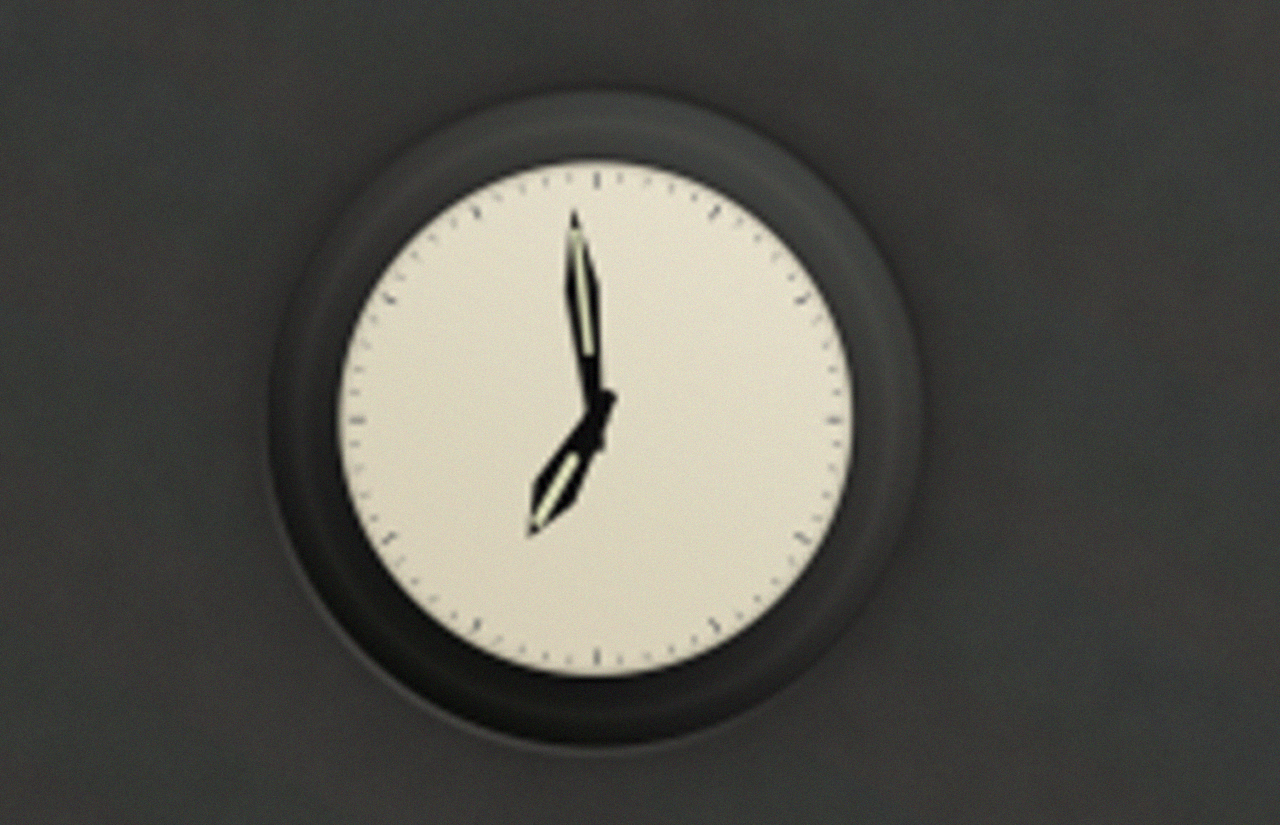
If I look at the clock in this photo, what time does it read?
6:59
